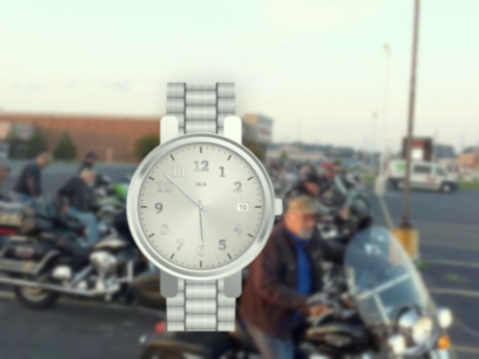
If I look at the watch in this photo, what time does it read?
5:52
